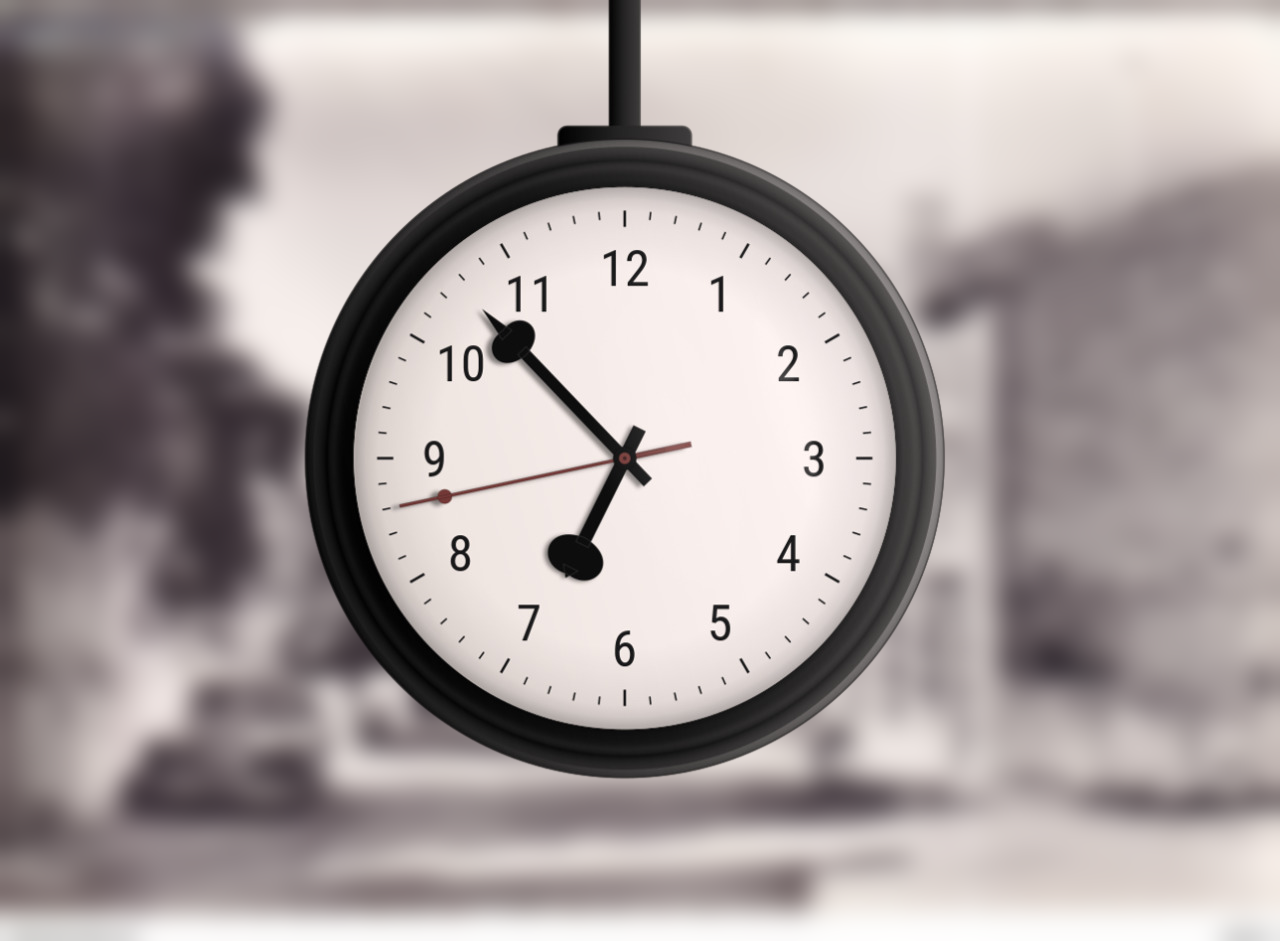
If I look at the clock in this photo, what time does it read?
6:52:43
